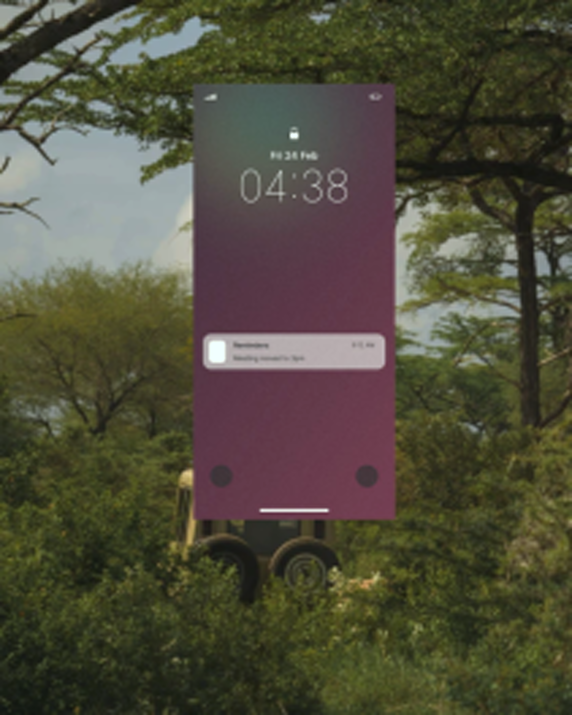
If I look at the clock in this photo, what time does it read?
4:38
